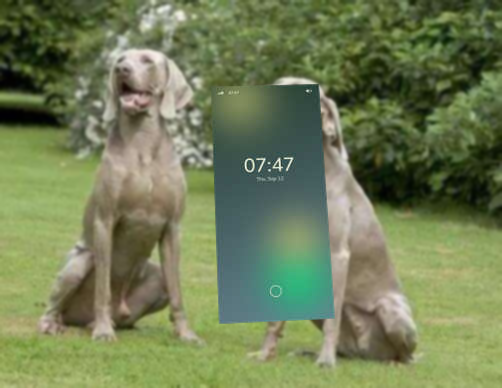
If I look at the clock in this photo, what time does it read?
7:47
